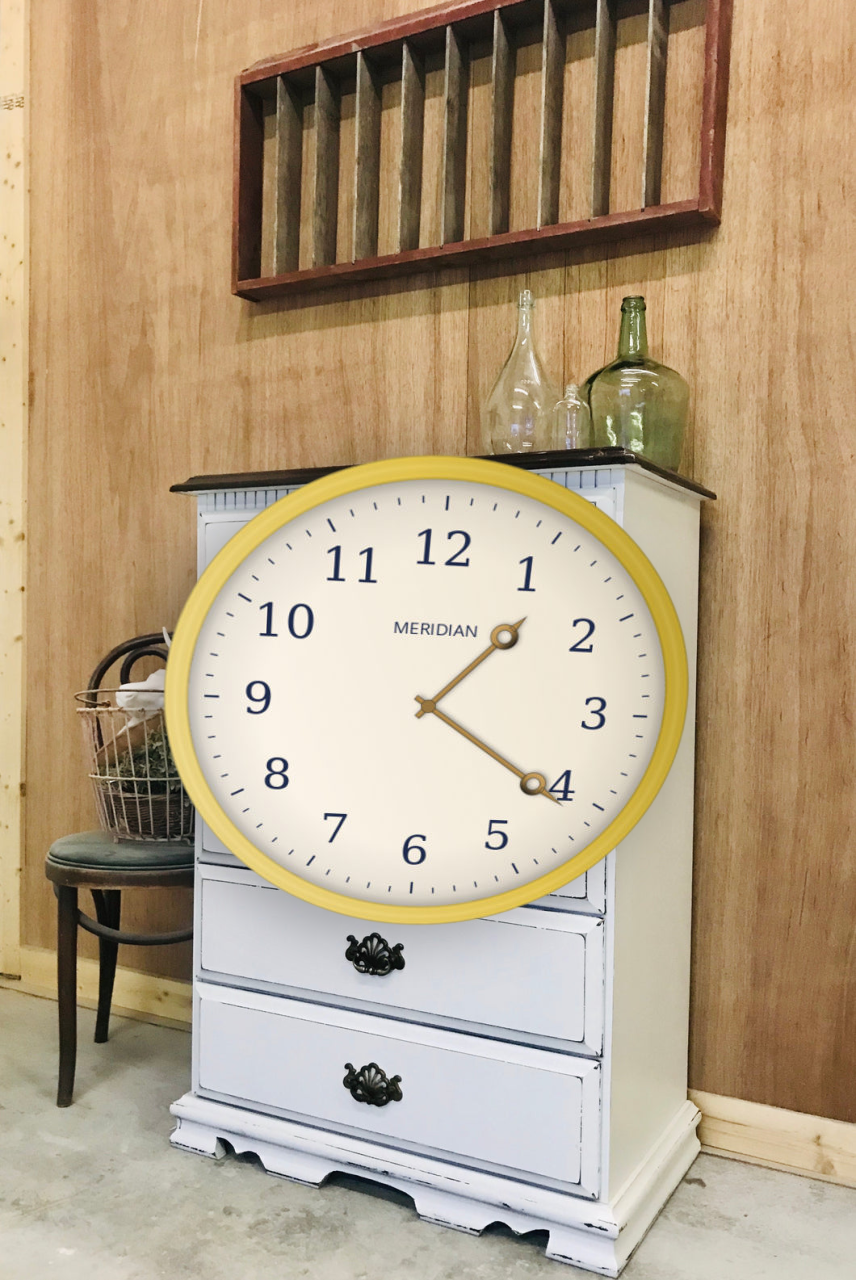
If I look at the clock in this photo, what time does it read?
1:21
